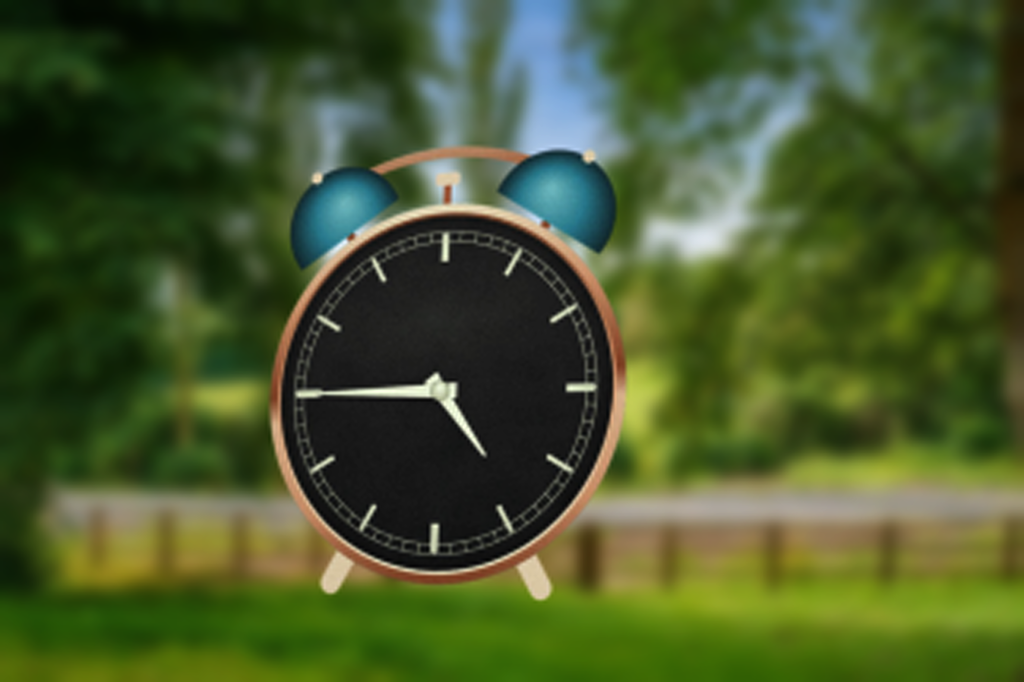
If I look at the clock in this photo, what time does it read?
4:45
